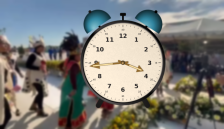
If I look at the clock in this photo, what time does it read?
3:44
